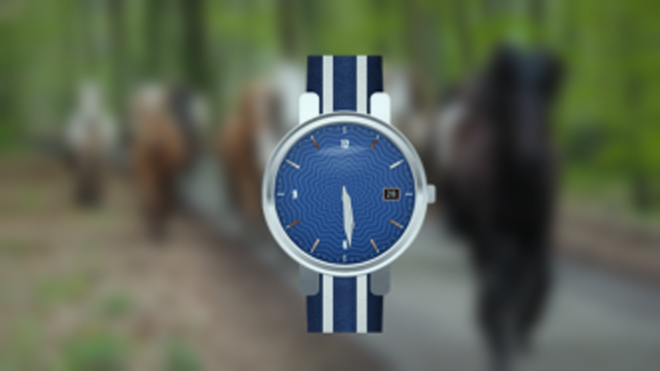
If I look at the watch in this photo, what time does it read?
5:29
